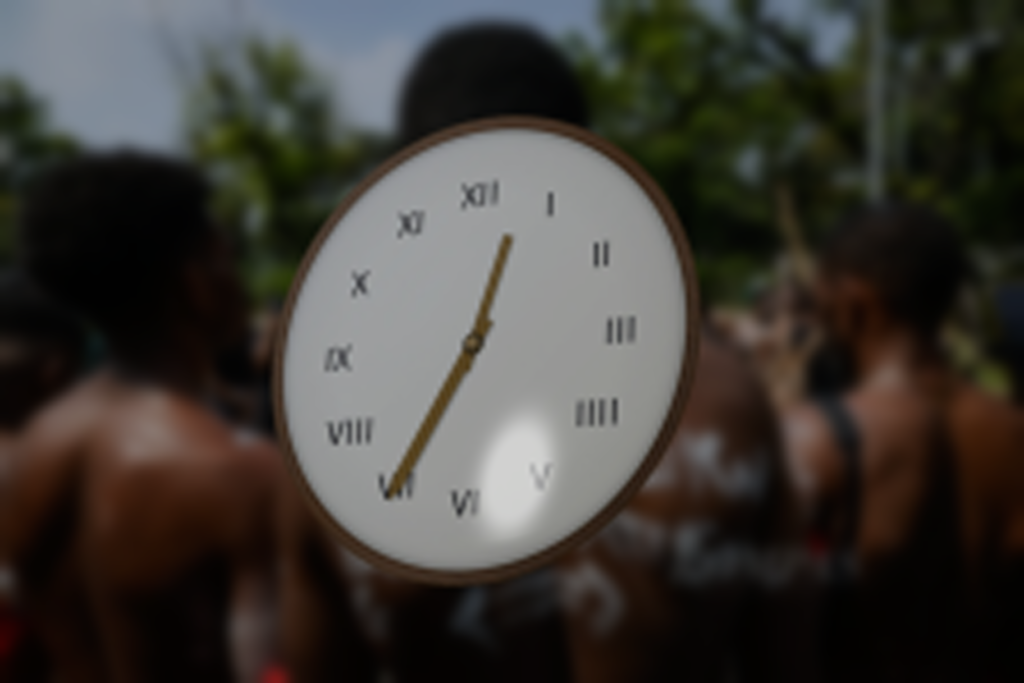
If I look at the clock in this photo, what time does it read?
12:35
